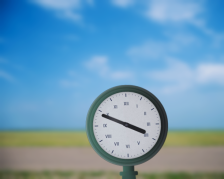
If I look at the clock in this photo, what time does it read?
3:49
